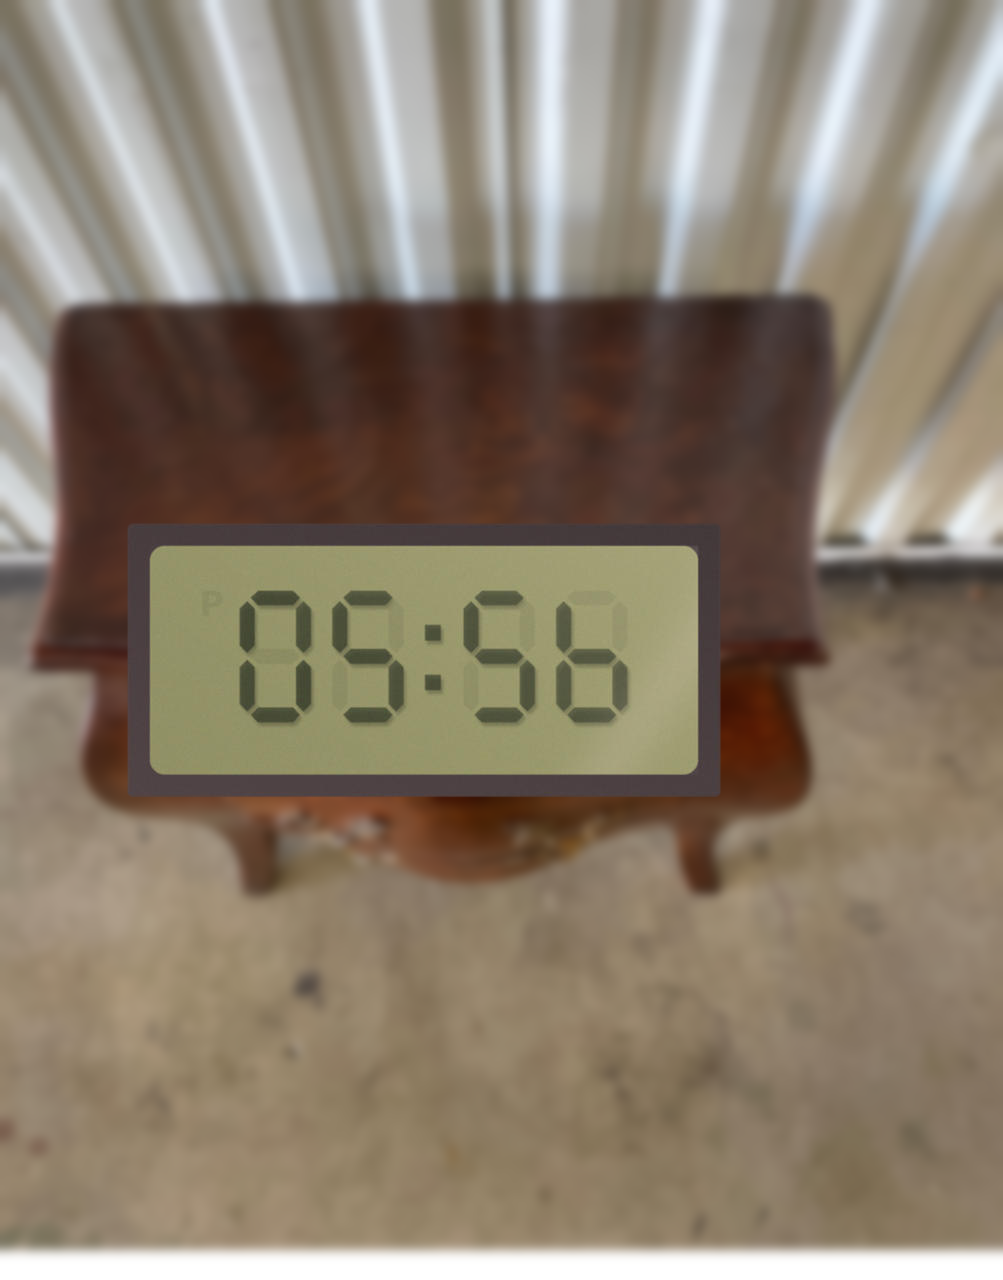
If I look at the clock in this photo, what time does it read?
5:56
